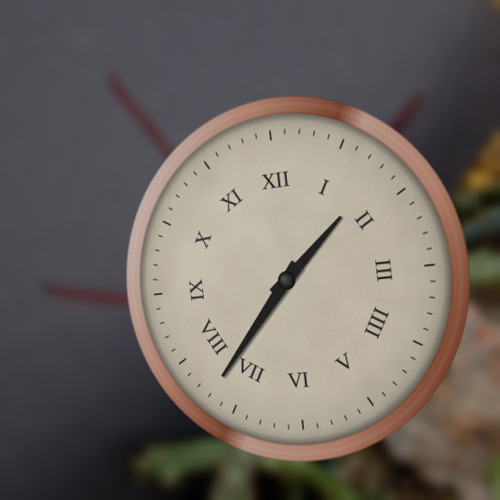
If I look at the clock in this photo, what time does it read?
1:37
